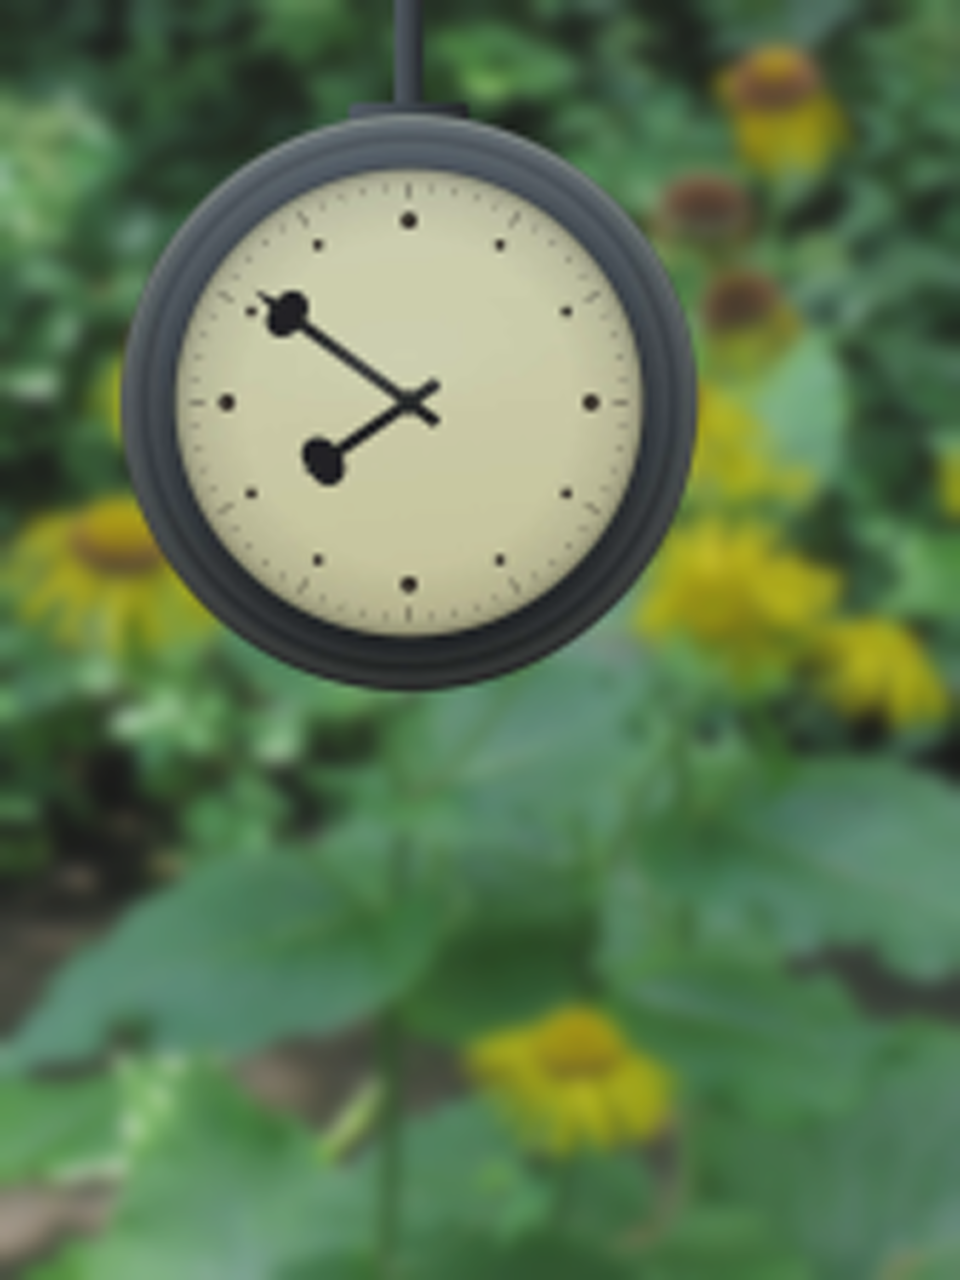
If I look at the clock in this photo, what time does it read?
7:51
